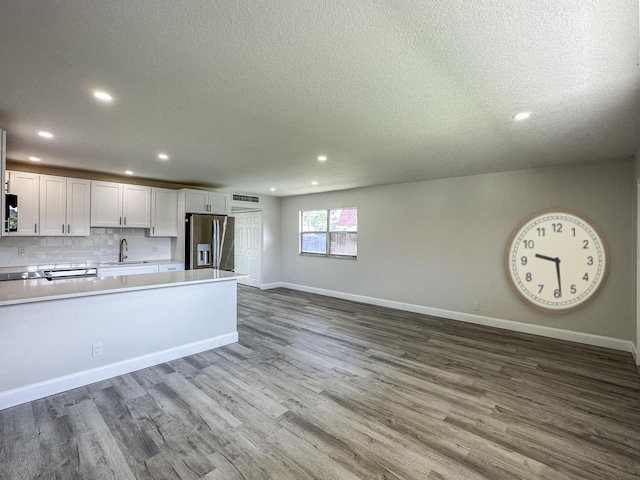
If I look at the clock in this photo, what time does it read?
9:29
